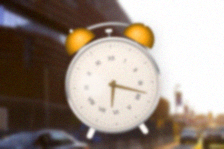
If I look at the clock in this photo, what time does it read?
6:18
